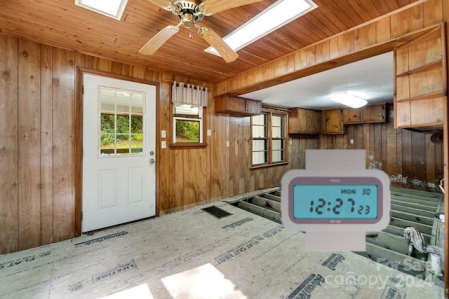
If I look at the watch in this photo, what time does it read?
12:27:23
